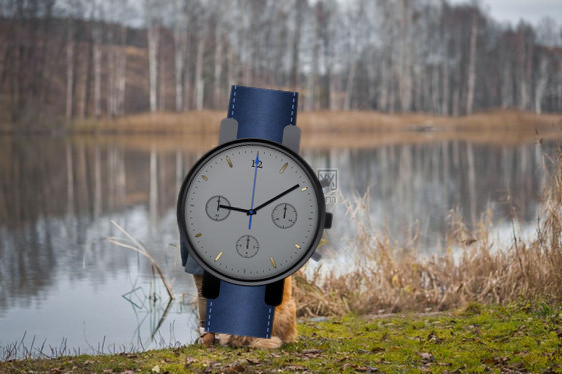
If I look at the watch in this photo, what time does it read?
9:09
